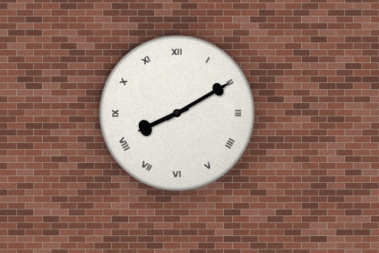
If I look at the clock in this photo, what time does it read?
8:10
